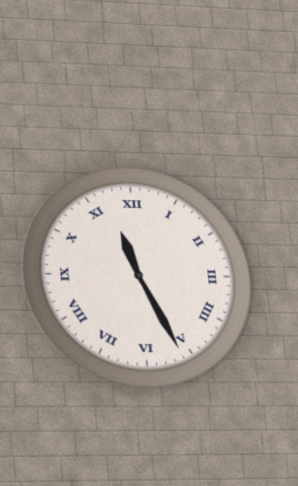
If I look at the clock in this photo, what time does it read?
11:26
